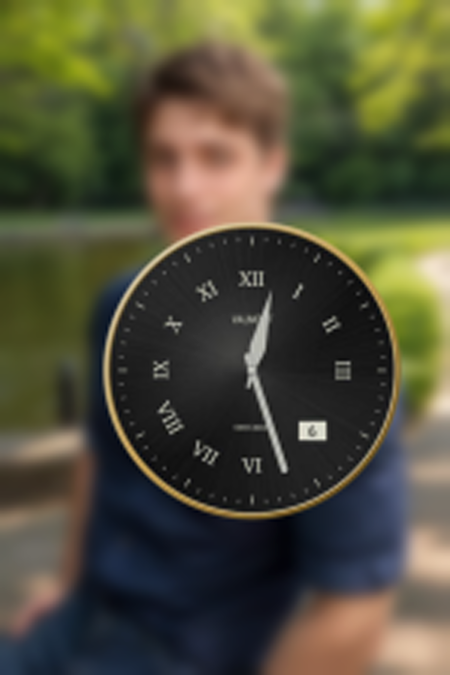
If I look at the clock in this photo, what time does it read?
12:27
